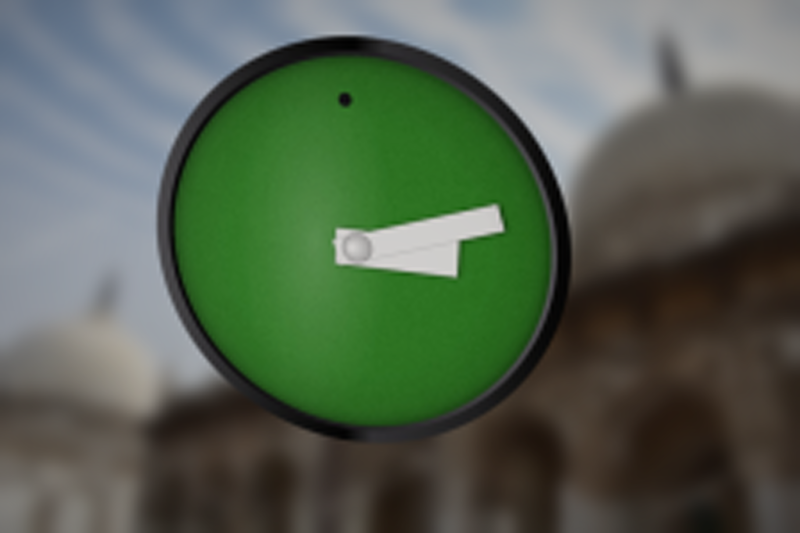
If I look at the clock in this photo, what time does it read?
3:13
